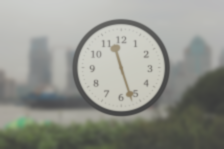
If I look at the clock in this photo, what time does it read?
11:27
